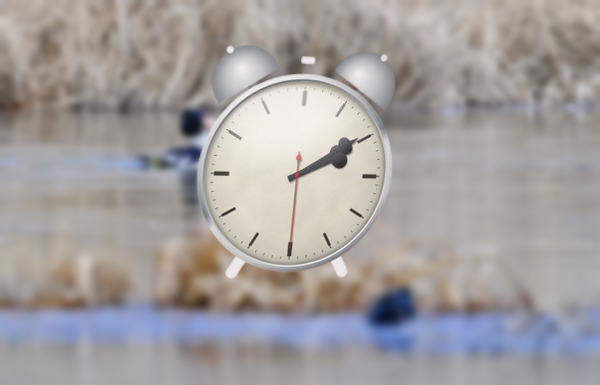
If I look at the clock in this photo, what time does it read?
2:09:30
